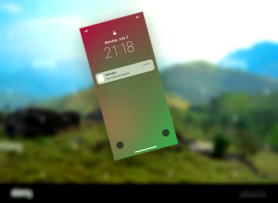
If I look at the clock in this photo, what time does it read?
21:18
